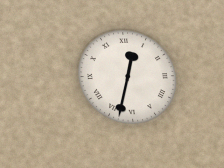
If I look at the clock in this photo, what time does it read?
12:33
